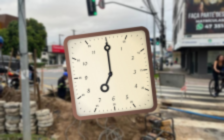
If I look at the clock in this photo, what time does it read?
7:00
